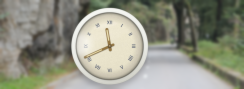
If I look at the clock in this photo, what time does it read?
11:41
